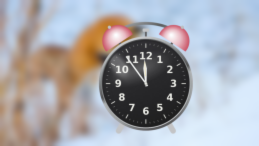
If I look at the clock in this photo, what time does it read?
11:54
